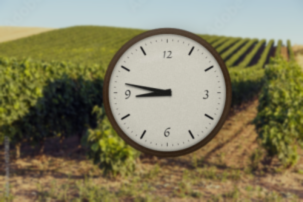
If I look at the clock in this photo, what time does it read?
8:47
